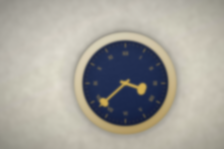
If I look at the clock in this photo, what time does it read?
3:38
